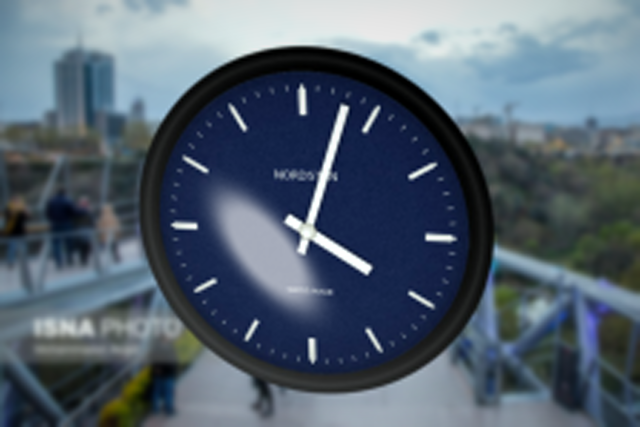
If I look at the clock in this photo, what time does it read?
4:03
